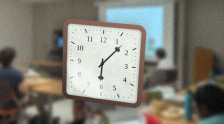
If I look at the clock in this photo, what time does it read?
6:07
